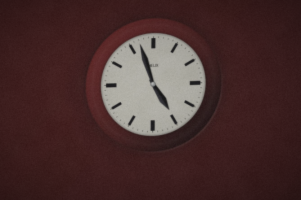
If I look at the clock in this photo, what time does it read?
4:57
